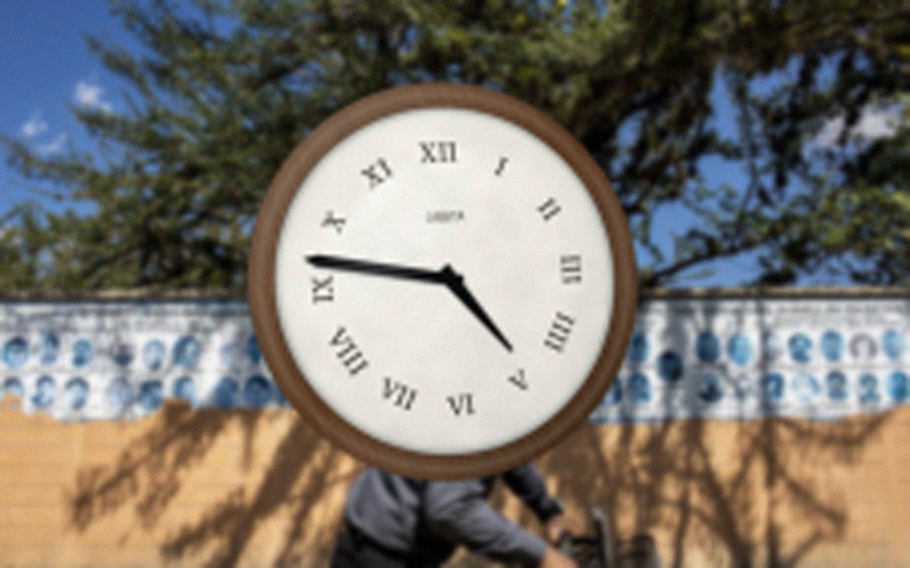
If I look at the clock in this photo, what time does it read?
4:47
